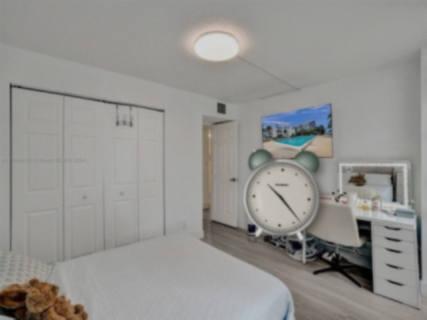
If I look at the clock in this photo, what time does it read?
10:23
